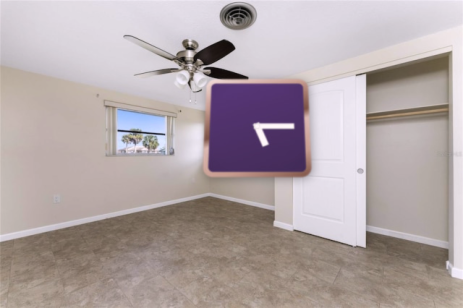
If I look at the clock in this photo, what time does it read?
5:15
